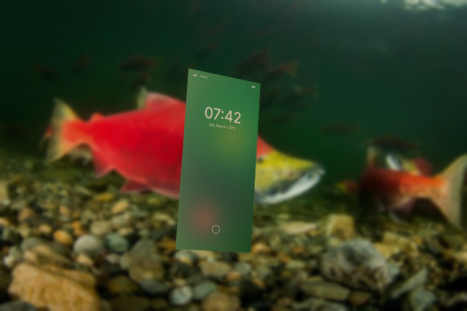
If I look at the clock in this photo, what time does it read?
7:42
